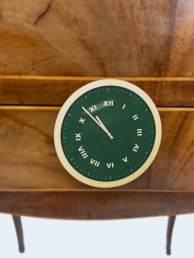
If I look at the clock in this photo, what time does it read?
10:53
